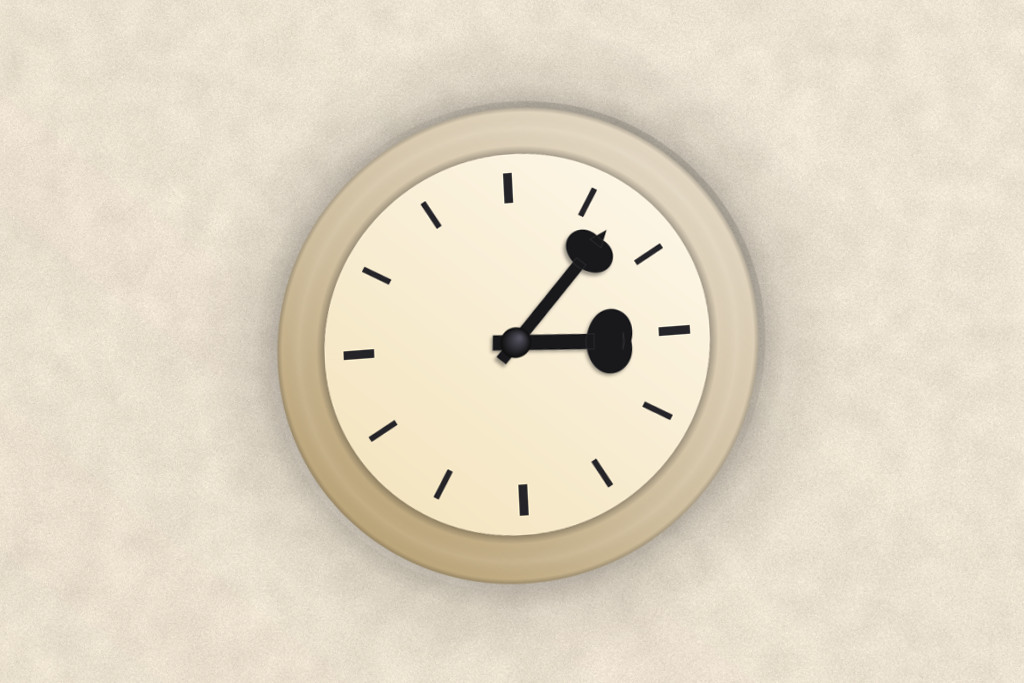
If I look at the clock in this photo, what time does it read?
3:07
